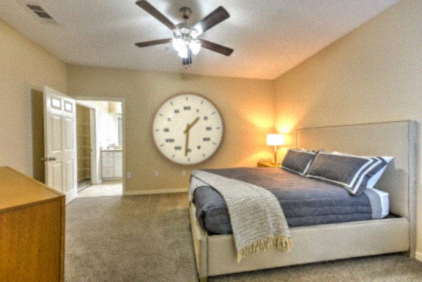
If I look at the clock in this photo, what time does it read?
1:31
